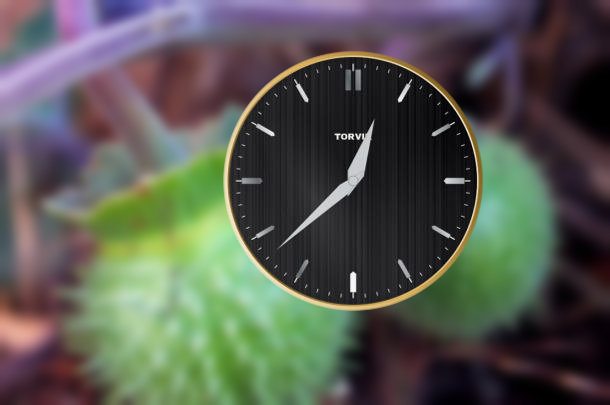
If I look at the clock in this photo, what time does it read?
12:38
